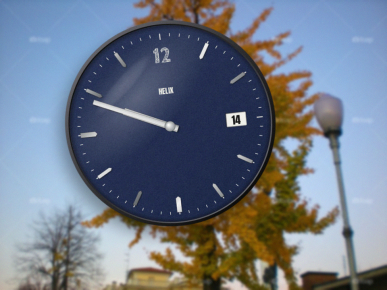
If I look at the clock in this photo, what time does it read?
9:49
